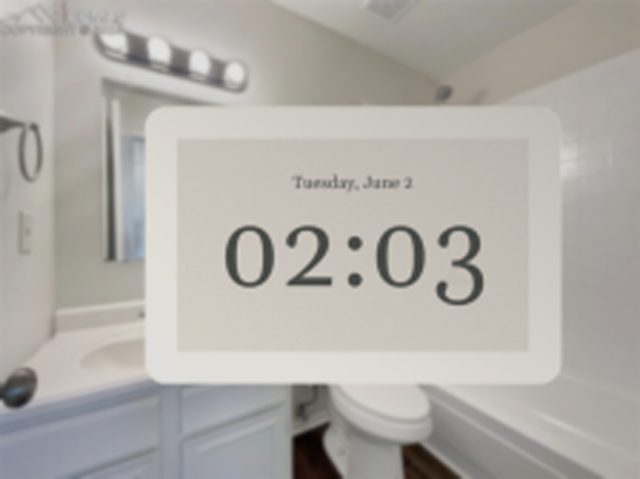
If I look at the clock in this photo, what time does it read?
2:03
